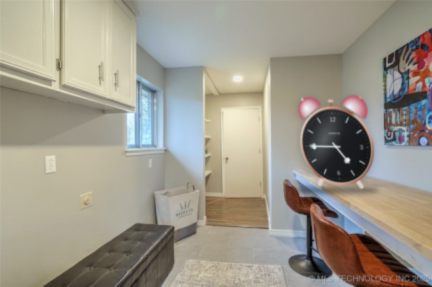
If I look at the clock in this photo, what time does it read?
4:45
